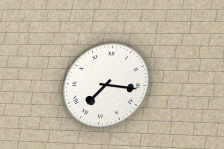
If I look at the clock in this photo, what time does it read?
7:16
